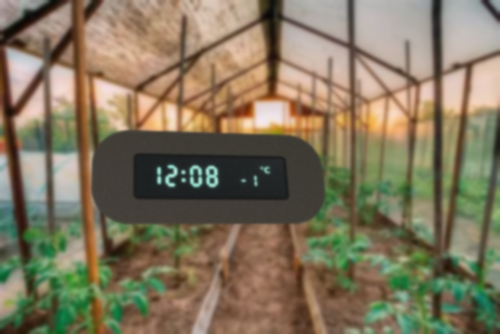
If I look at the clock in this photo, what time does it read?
12:08
